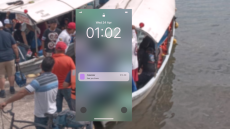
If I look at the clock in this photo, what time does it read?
1:02
